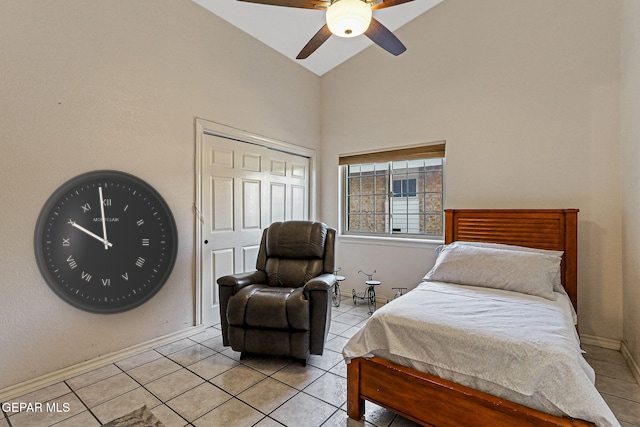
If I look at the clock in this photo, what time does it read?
9:59
